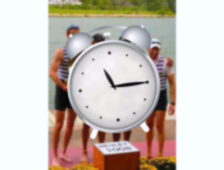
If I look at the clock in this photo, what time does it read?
11:15
